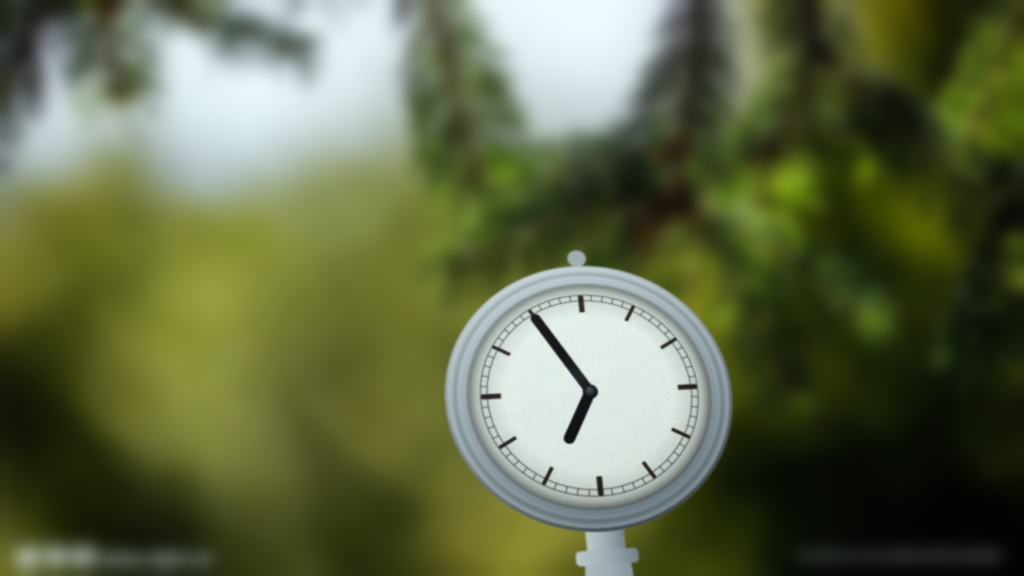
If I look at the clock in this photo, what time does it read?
6:55
